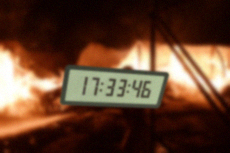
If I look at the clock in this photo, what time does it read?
17:33:46
